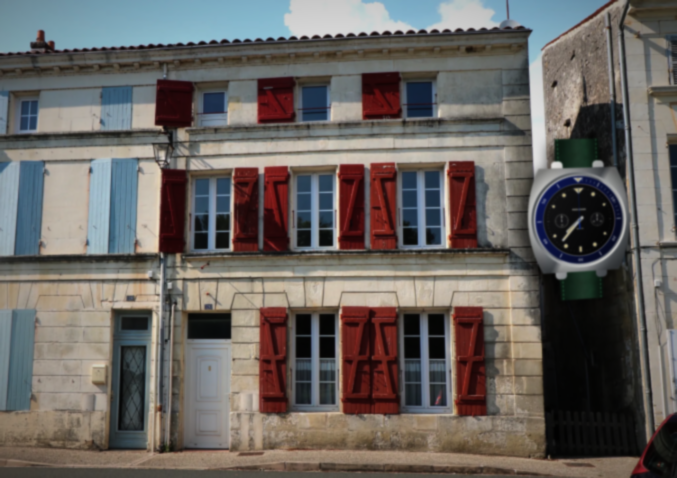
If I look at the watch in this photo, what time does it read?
7:37
